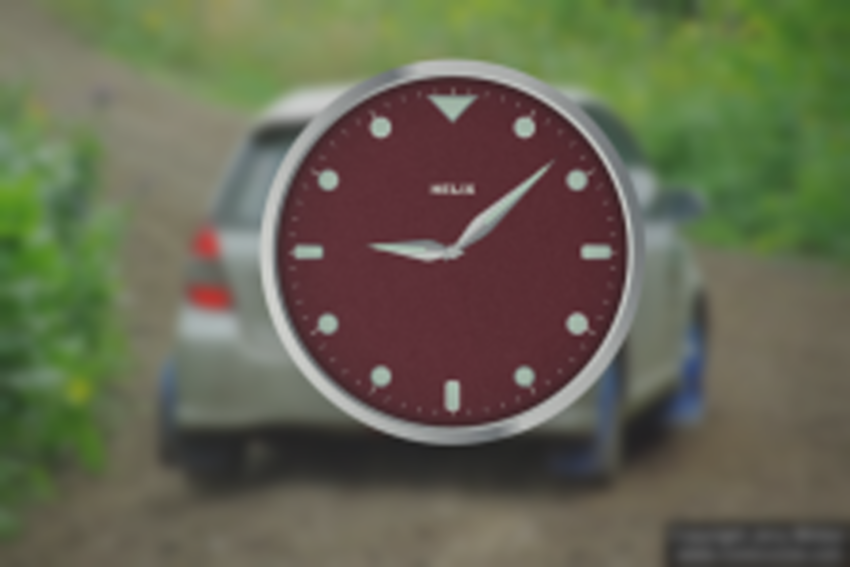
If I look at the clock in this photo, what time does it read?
9:08
